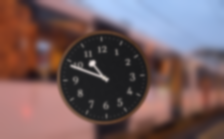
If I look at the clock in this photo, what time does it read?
10:49
